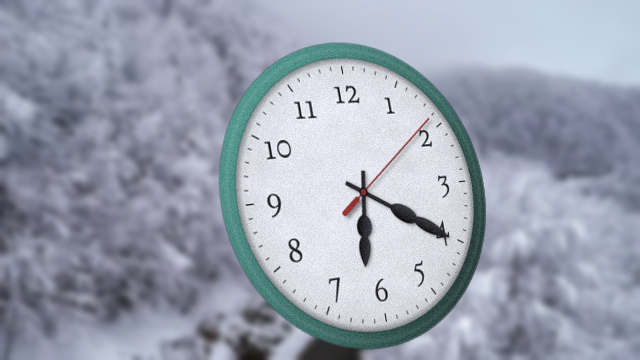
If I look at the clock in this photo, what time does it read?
6:20:09
